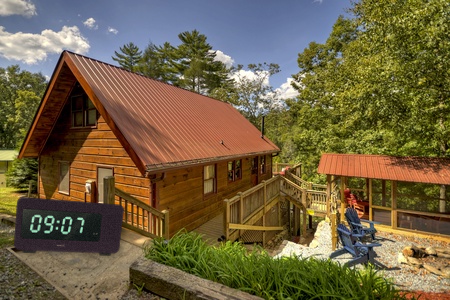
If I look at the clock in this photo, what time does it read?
9:07
